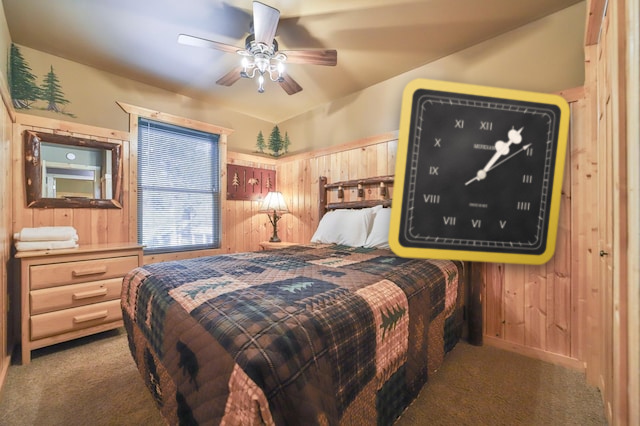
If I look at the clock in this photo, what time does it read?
1:06:09
